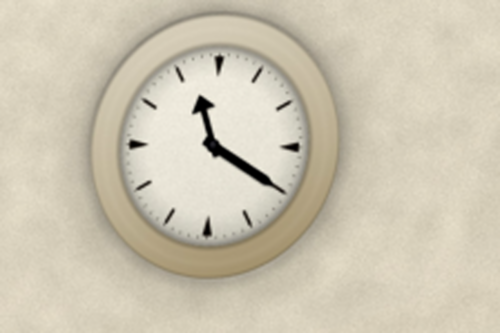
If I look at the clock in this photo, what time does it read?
11:20
